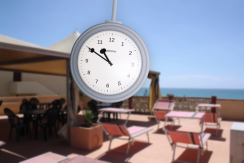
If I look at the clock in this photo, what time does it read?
10:50
